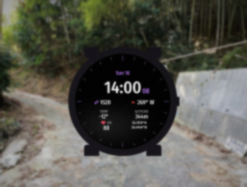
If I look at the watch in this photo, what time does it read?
14:00
